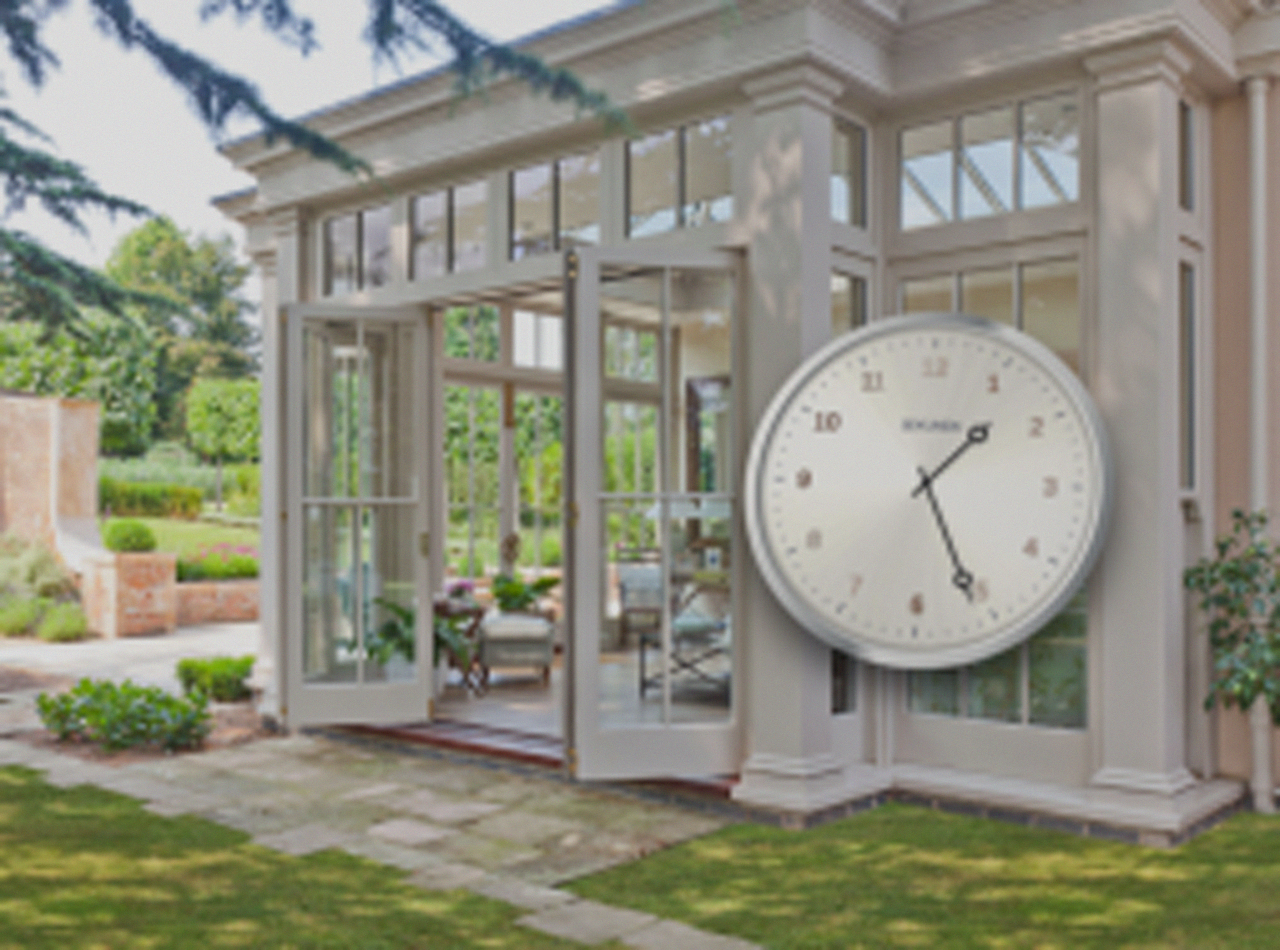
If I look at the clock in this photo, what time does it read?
1:26
